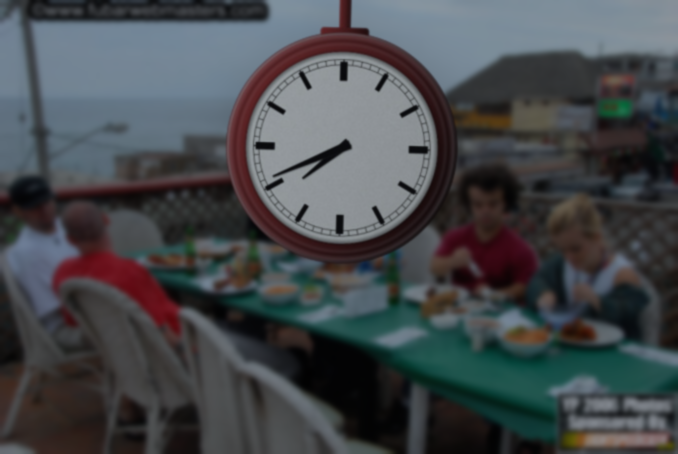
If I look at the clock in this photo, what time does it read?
7:41
